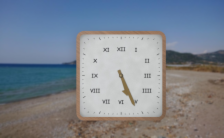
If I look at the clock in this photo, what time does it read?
5:26
